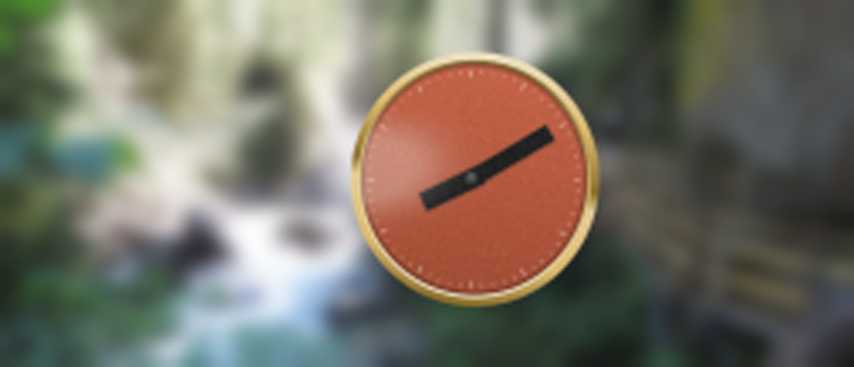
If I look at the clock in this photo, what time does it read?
8:10
